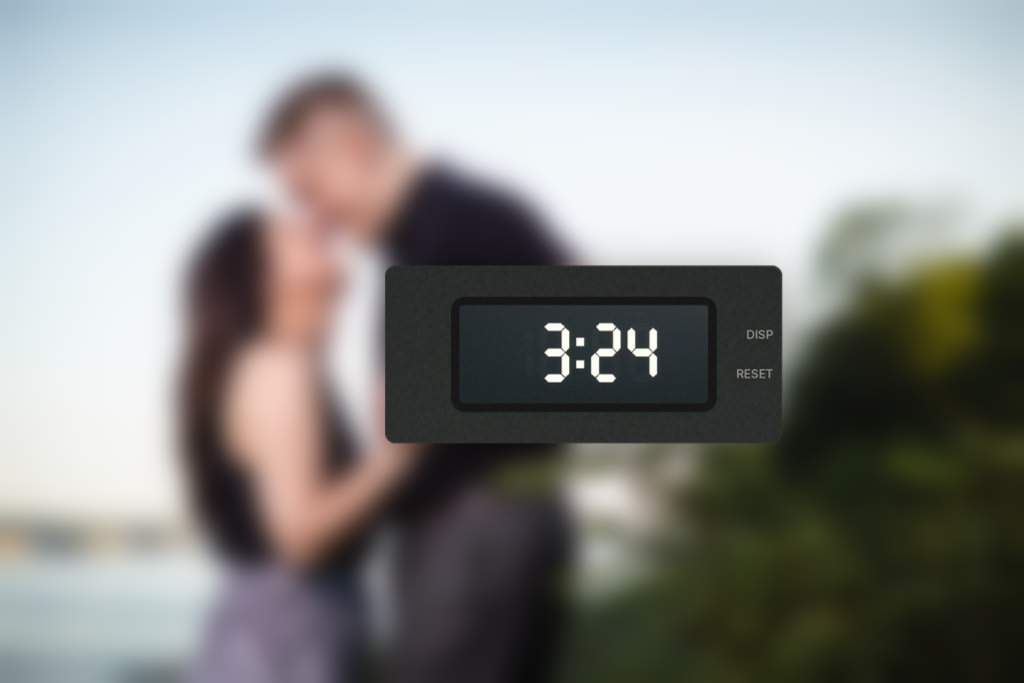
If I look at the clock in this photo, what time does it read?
3:24
